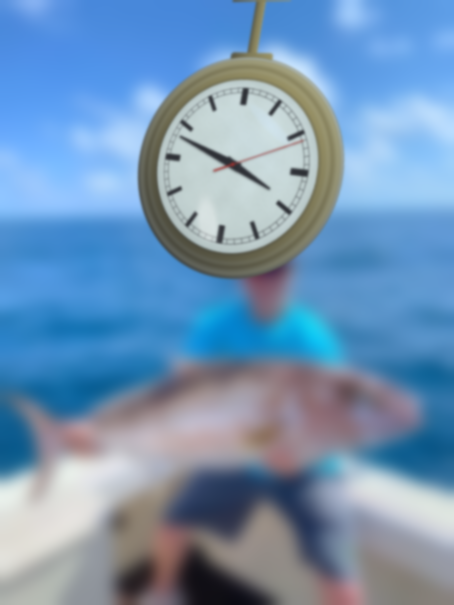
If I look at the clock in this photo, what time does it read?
3:48:11
